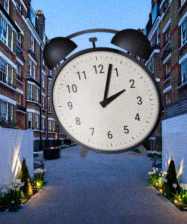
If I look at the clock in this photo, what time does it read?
2:03
